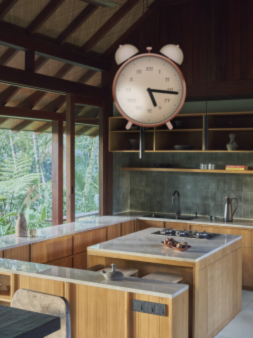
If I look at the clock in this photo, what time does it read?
5:16
